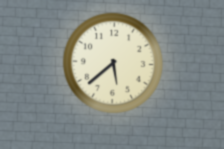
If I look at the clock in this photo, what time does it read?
5:38
